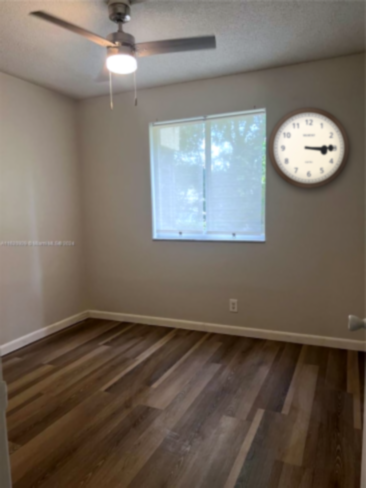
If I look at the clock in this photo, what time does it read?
3:15
